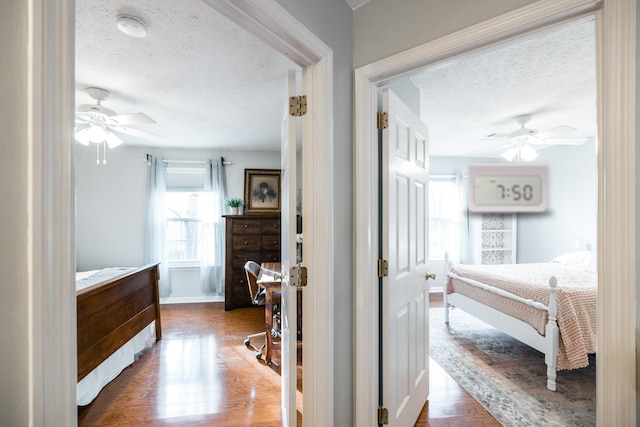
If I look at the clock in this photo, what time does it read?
7:50
